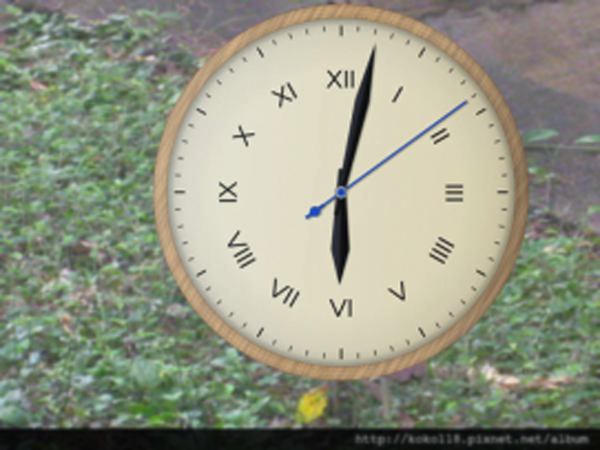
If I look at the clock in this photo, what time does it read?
6:02:09
